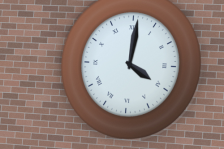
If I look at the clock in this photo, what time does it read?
4:01
